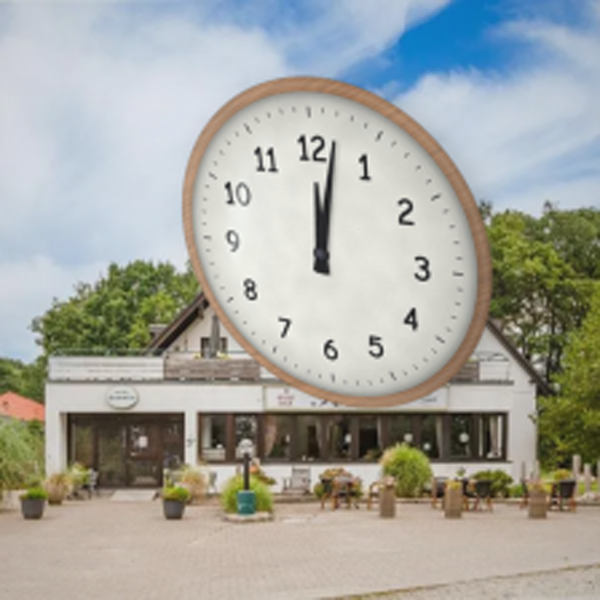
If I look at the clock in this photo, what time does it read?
12:02
